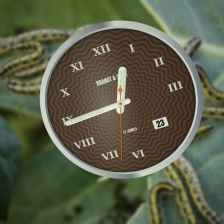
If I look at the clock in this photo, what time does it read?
12:44:33
